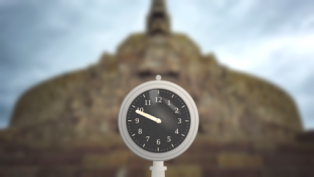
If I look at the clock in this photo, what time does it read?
9:49
